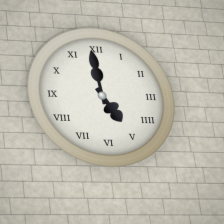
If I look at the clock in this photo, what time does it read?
4:59
